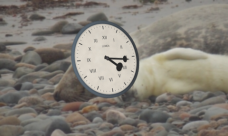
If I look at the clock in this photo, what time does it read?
4:16
